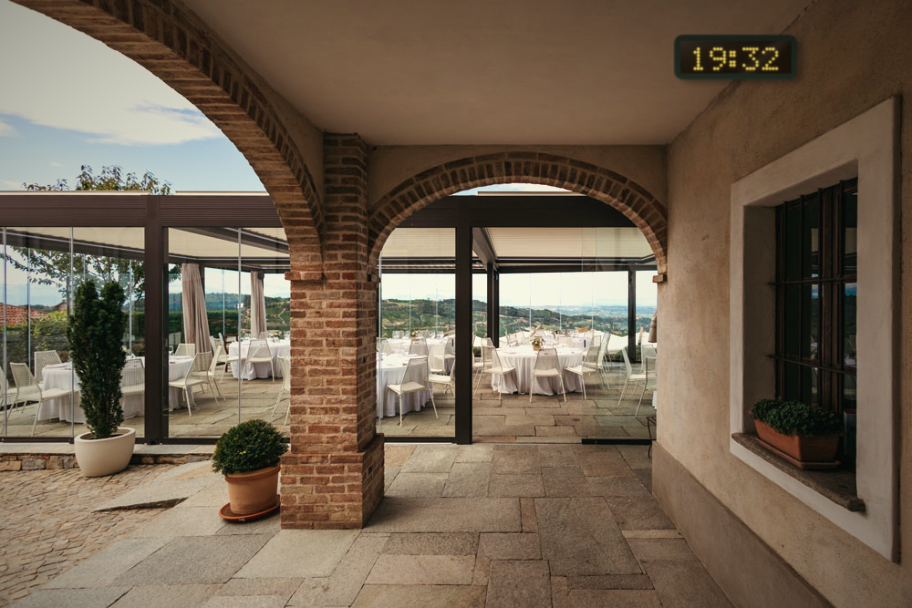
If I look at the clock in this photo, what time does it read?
19:32
